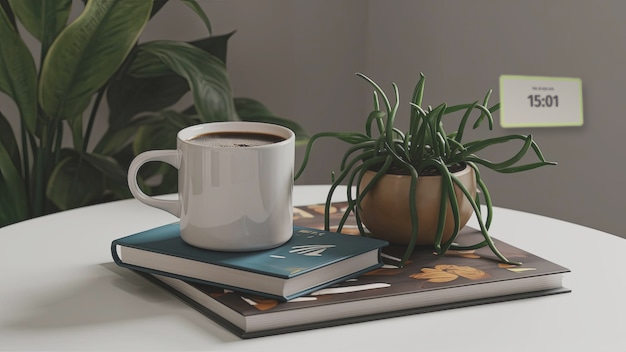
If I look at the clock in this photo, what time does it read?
15:01
